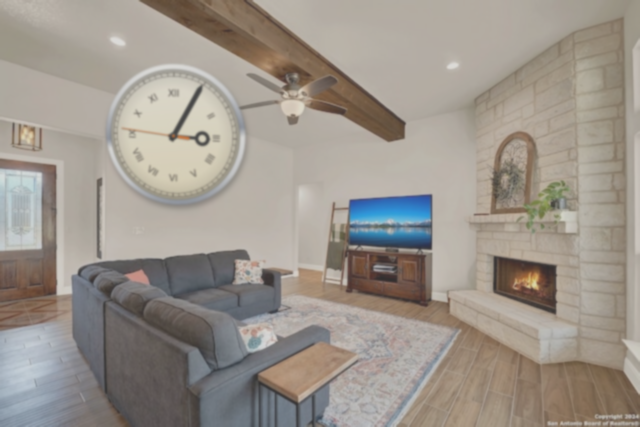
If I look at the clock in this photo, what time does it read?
3:04:46
